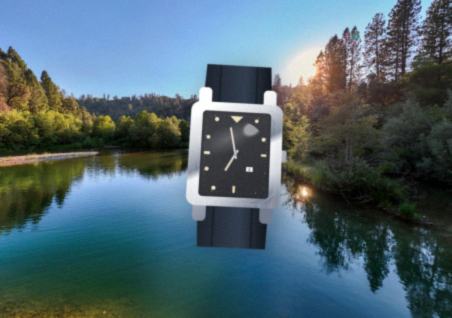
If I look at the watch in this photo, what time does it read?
6:58
